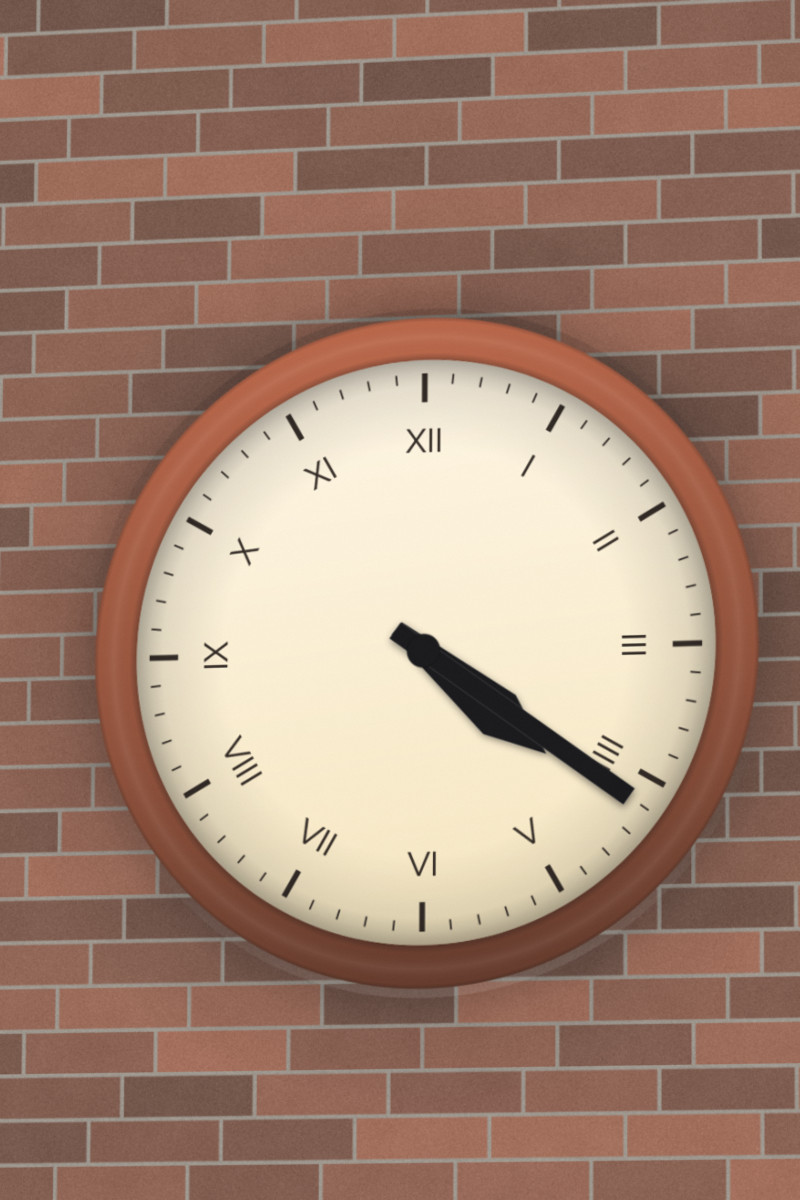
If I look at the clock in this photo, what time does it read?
4:21
